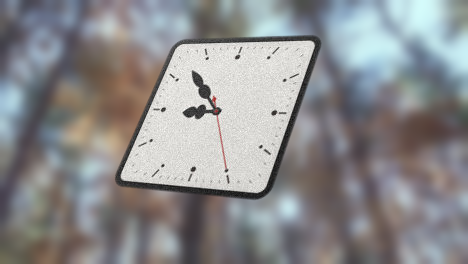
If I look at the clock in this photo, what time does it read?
8:52:25
